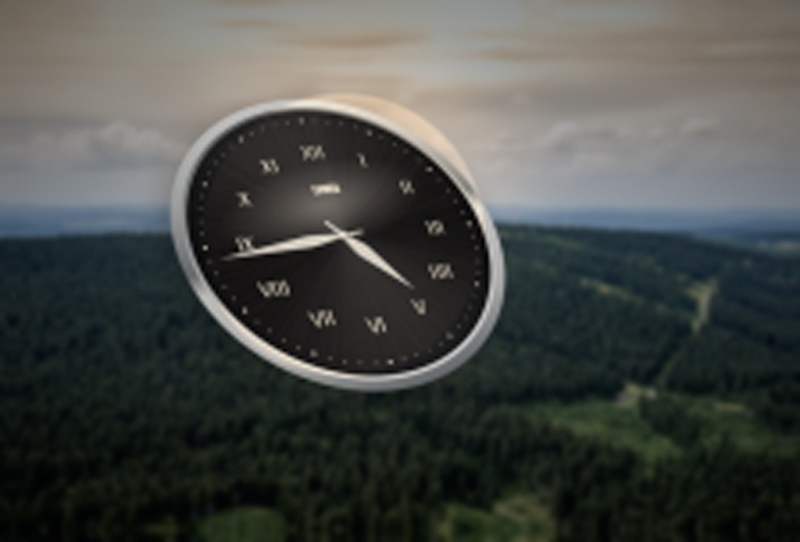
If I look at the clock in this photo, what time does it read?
4:44
